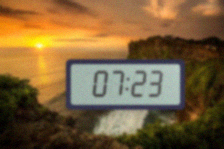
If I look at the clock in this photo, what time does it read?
7:23
